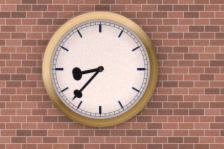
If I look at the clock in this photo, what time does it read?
8:37
